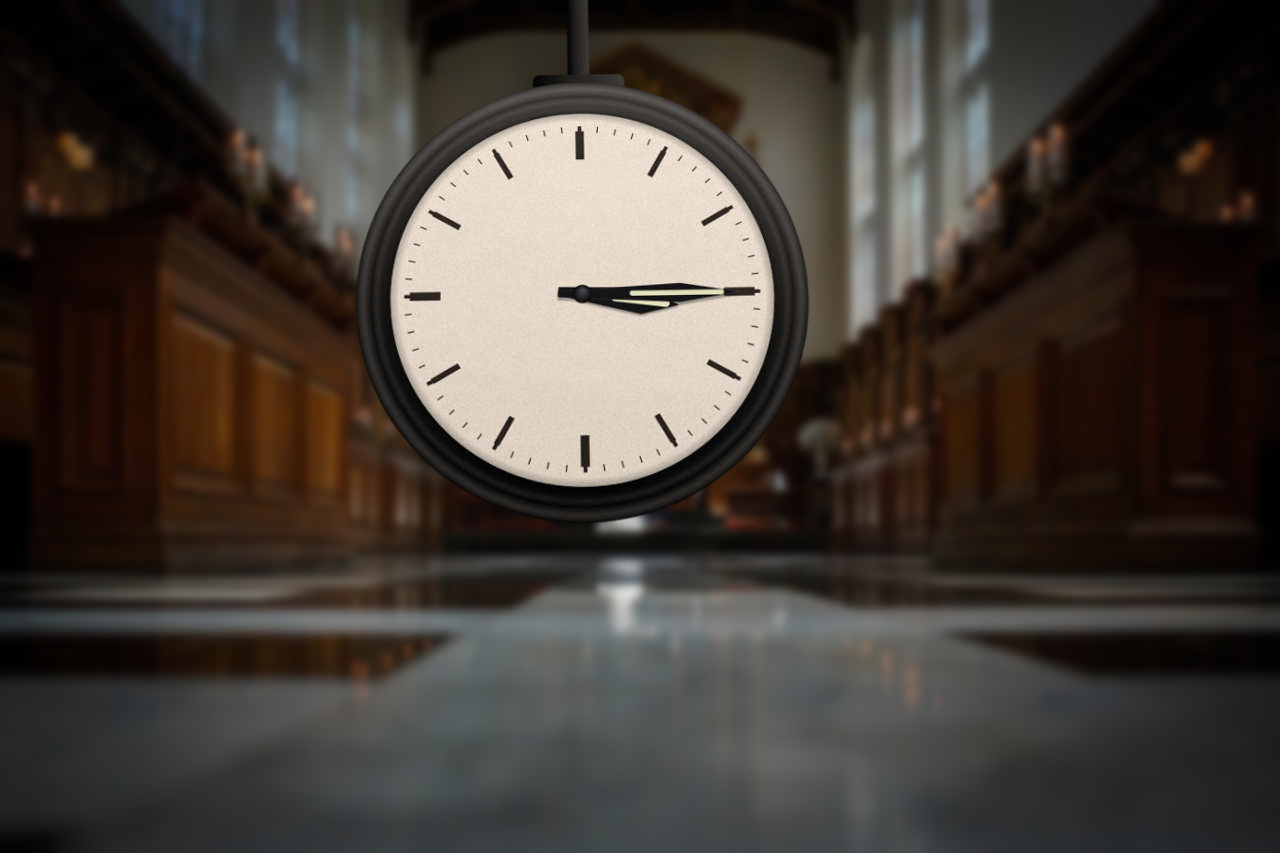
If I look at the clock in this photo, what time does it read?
3:15
